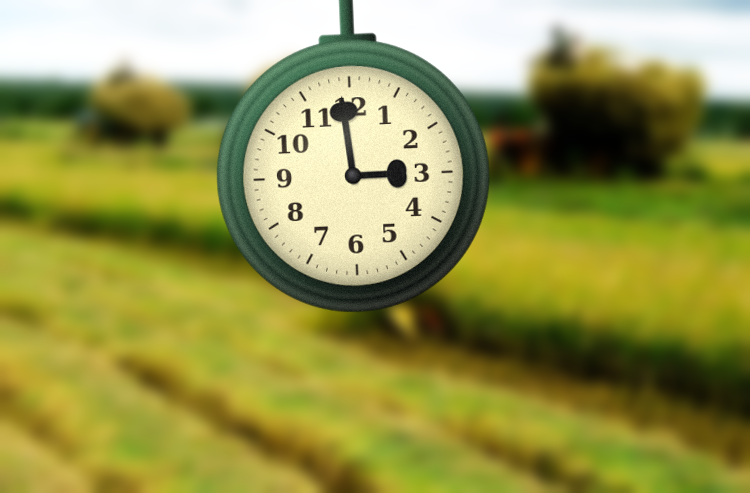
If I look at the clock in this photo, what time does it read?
2:59
